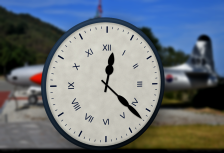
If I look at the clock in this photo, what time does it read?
12:22
